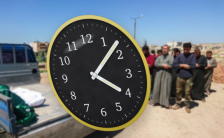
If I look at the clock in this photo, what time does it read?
4:08
